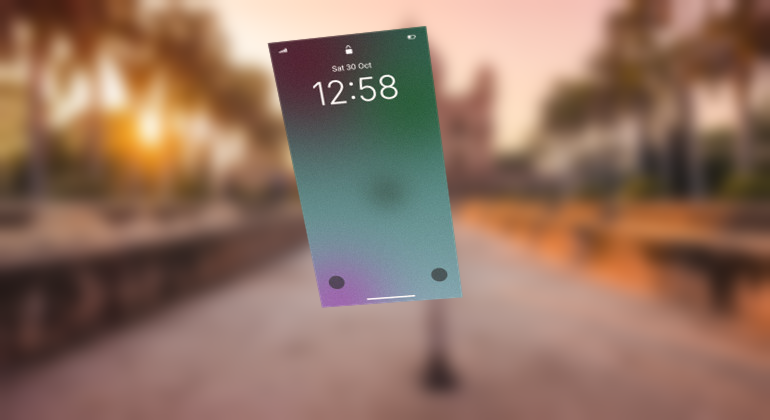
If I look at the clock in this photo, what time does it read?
12:58
